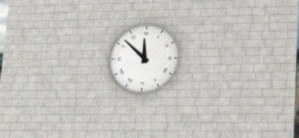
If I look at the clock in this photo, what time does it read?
11:52
